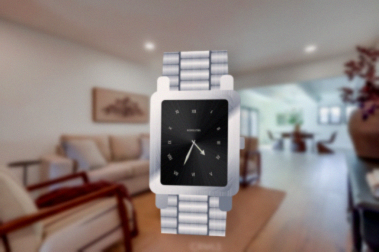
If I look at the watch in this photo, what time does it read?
4:34
